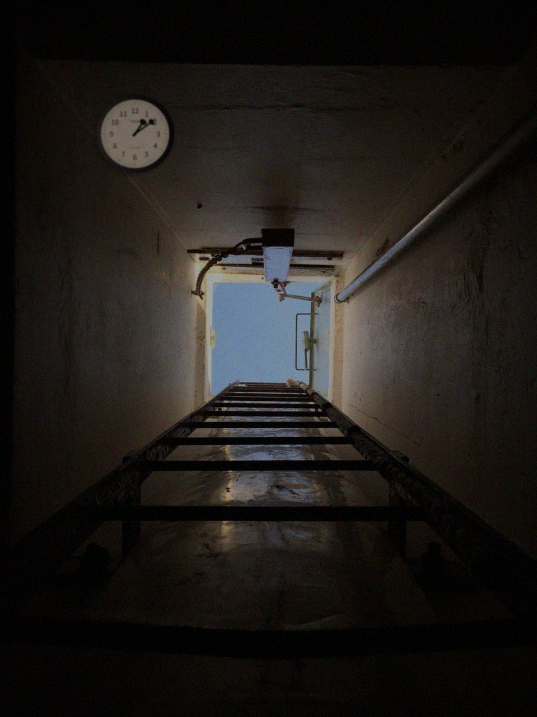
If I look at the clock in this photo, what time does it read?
1:09
